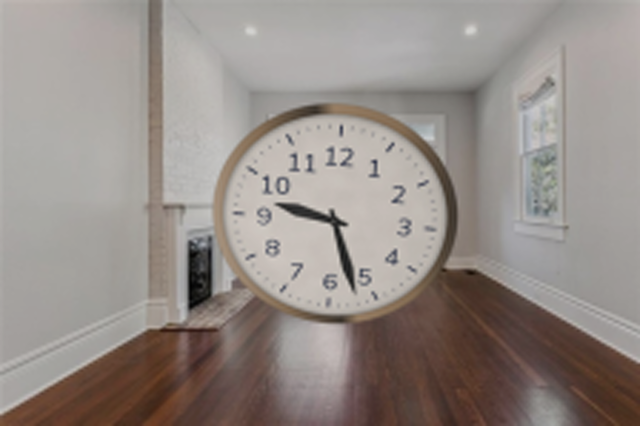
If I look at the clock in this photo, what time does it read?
9:27
